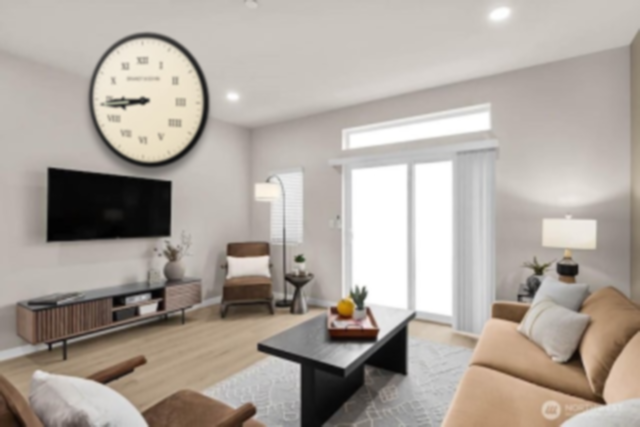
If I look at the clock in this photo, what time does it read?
8:44
